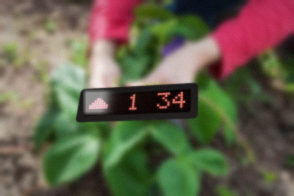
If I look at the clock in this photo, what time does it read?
1:34
